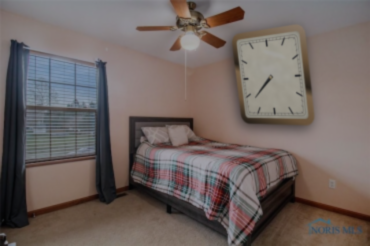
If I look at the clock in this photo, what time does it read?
7:38
